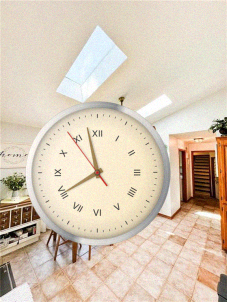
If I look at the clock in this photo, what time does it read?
7:57:54
